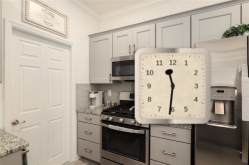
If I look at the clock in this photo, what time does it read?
11:31
